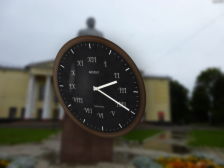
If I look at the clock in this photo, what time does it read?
2:20
